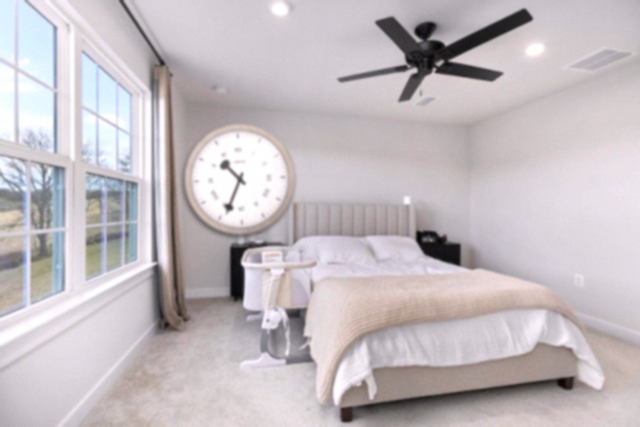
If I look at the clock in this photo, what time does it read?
10:34
